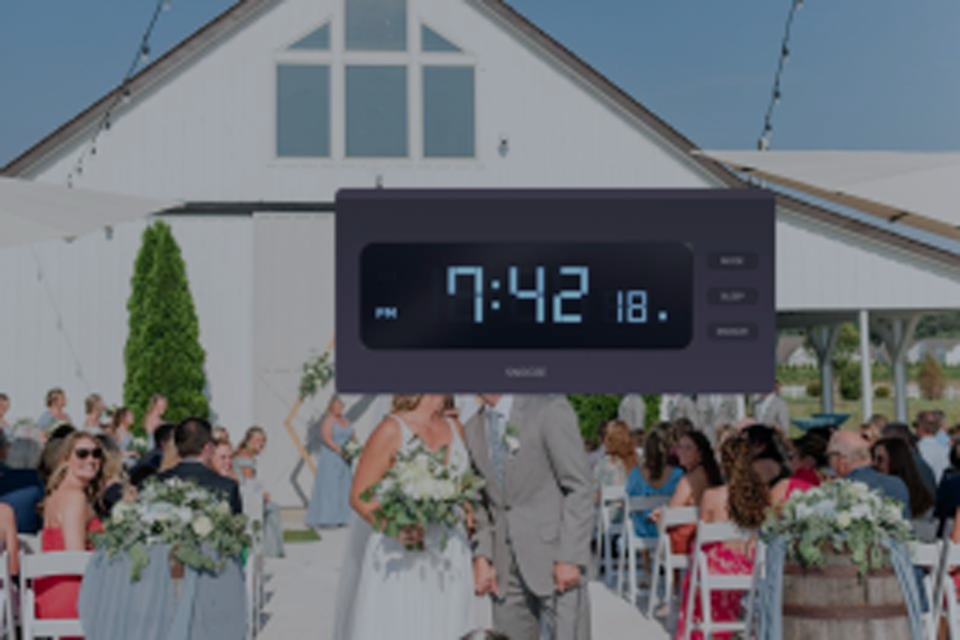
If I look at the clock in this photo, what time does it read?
7:42:18
